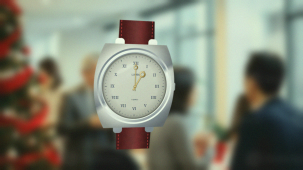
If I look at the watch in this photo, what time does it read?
1:00
